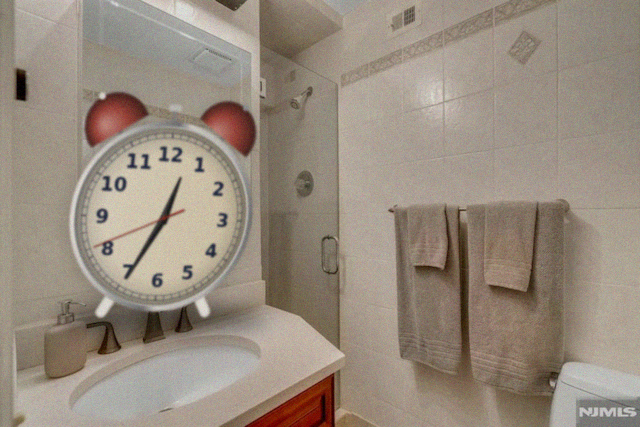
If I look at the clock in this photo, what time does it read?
12:34:41
